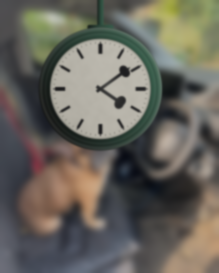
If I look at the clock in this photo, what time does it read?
4:09
